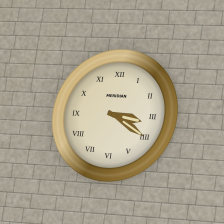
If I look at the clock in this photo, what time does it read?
3:20
